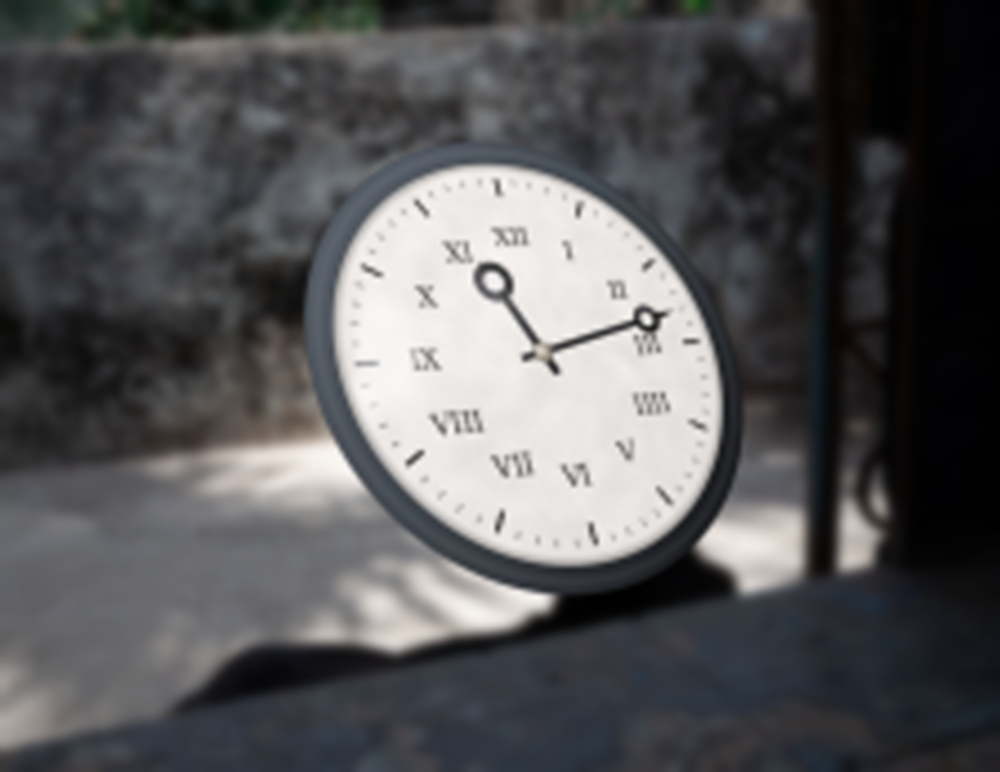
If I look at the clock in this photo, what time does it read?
11:13
